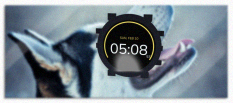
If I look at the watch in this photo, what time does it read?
5:08
